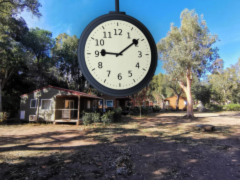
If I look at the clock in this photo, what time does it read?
9:09
